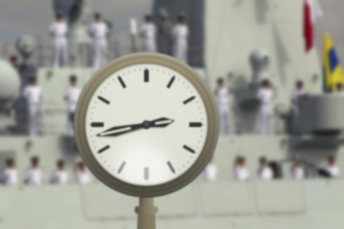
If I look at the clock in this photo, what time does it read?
2:43
